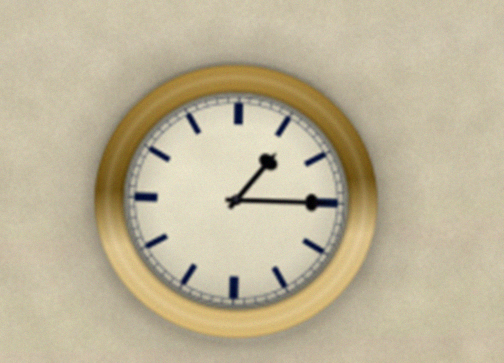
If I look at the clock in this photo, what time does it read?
1:15
